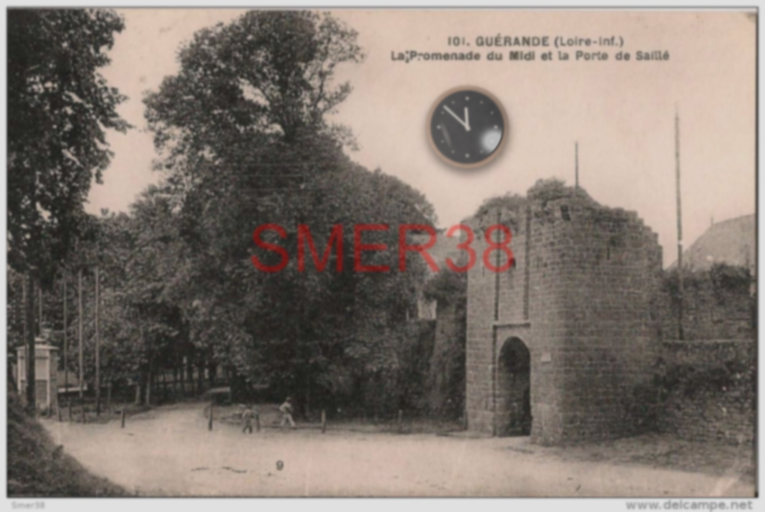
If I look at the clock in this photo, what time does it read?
11:52
